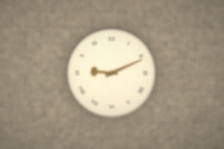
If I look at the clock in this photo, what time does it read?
9:11
